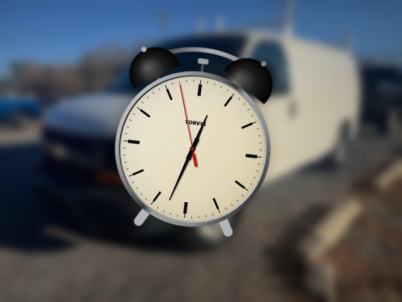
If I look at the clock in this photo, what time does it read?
12:32:57
